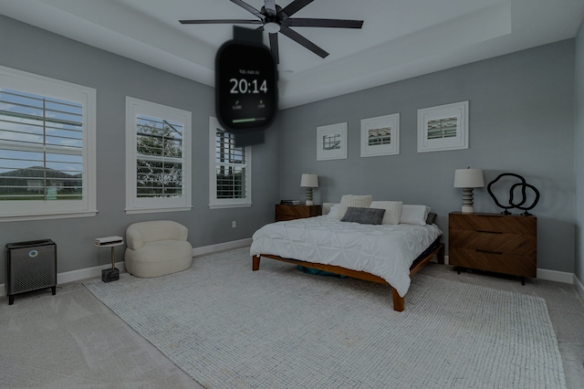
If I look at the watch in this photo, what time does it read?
20:14
